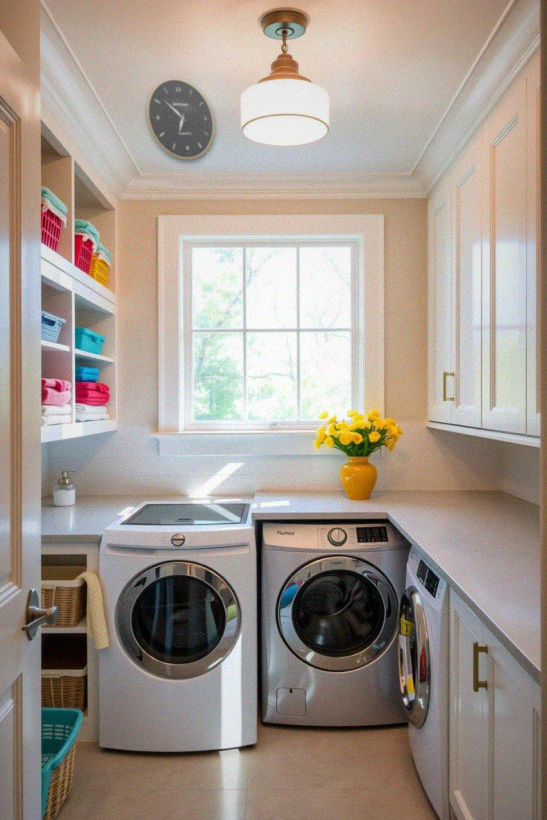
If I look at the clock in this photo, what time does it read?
6:52
